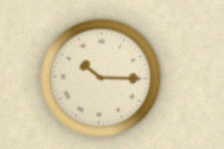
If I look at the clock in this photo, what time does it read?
10:15
